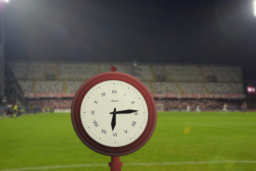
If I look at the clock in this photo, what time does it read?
6:14
